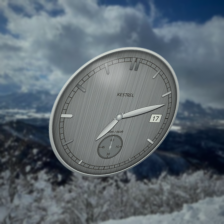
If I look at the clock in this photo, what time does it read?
7:12
